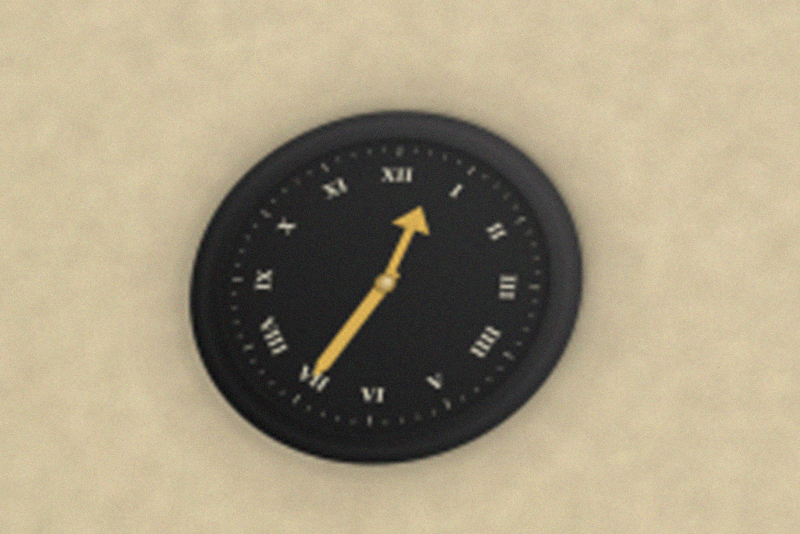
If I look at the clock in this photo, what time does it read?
12:35
